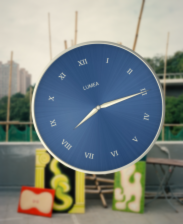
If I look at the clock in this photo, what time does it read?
8:15
